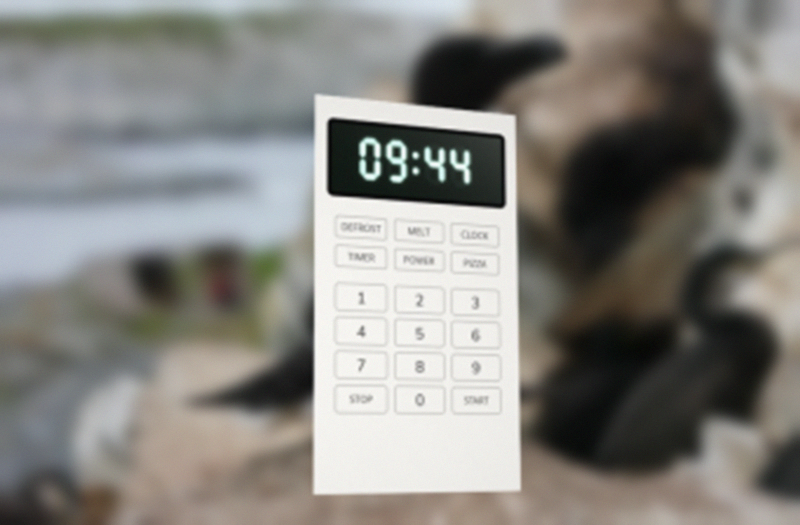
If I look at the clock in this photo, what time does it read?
9:44
